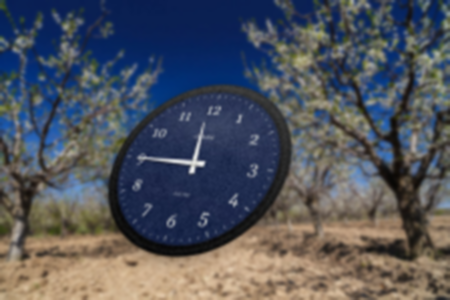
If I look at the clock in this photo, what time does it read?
11:45
